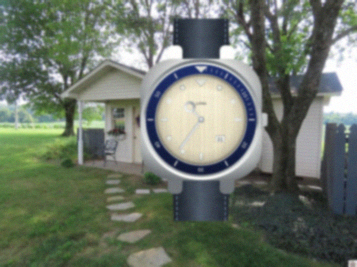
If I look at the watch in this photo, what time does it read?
10:36
